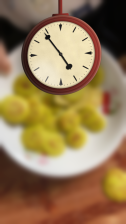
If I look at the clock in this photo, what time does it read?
4:54
